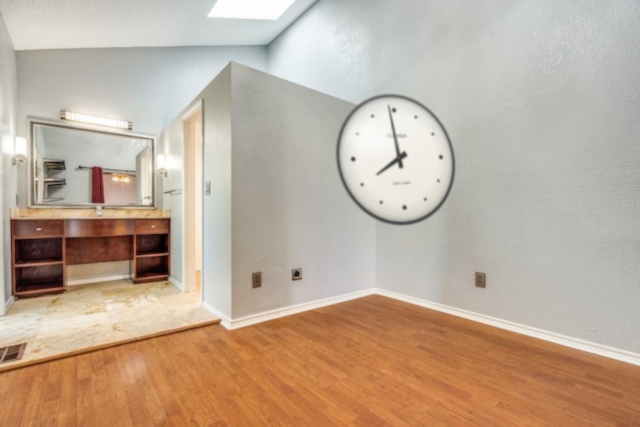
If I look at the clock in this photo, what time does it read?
7:59
